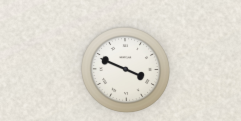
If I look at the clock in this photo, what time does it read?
3:49
